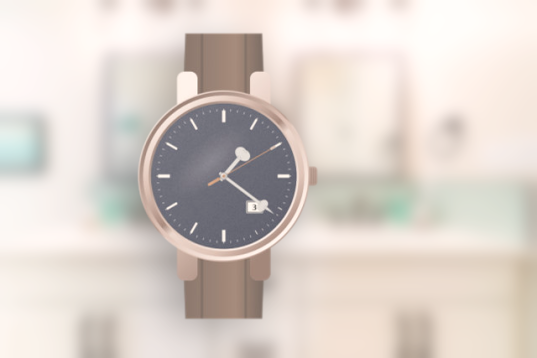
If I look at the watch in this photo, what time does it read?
1:21:10
